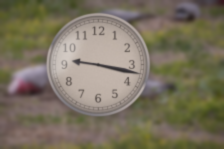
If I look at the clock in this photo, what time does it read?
9:17
